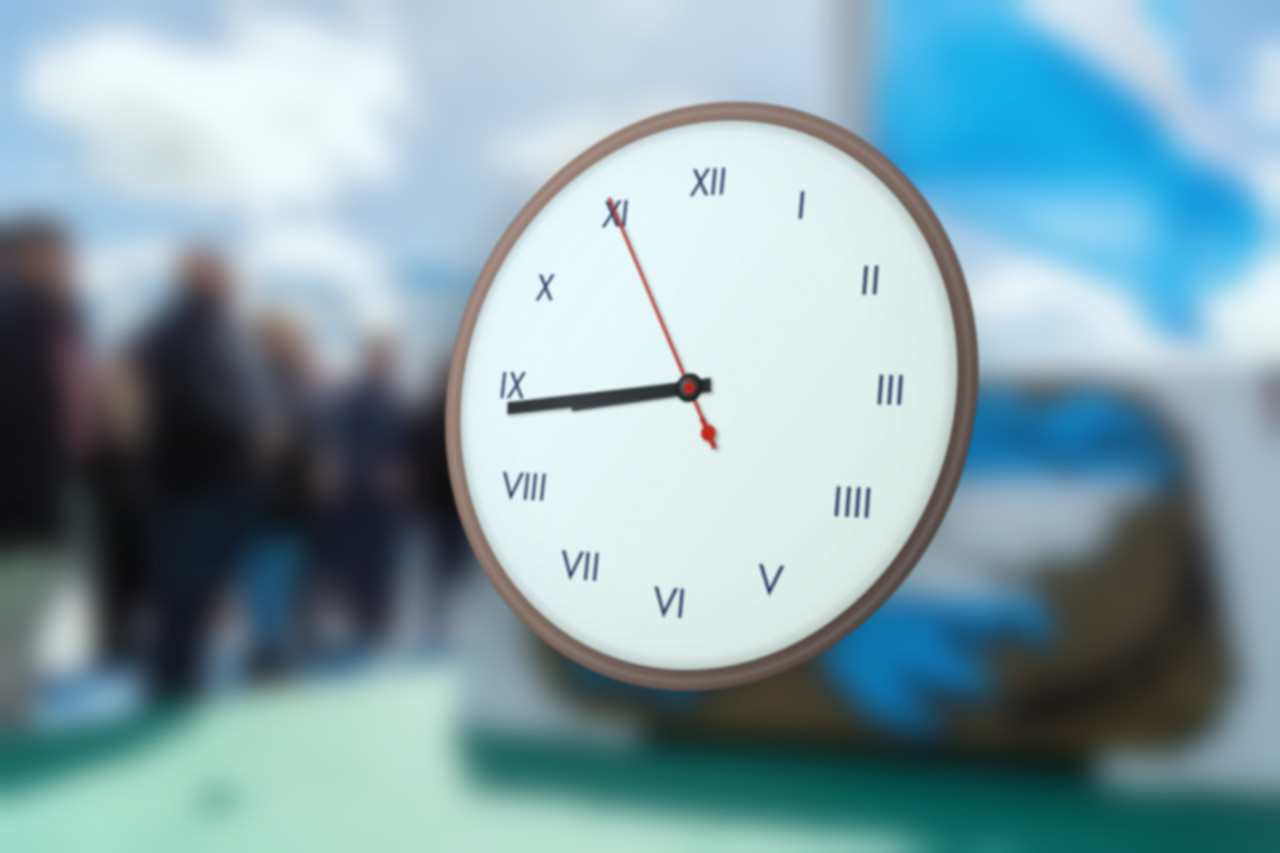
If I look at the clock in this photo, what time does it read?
8:43:55
